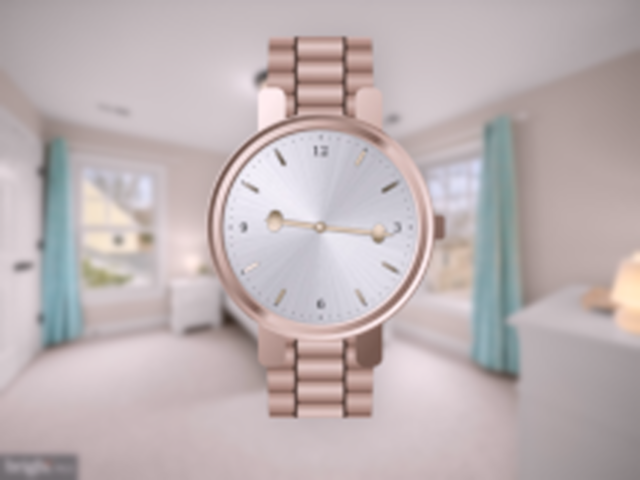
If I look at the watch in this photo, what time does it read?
9:16
